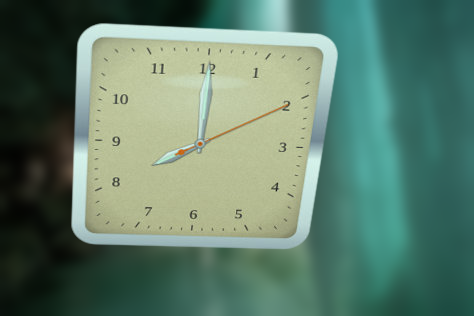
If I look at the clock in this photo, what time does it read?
8:00:10
